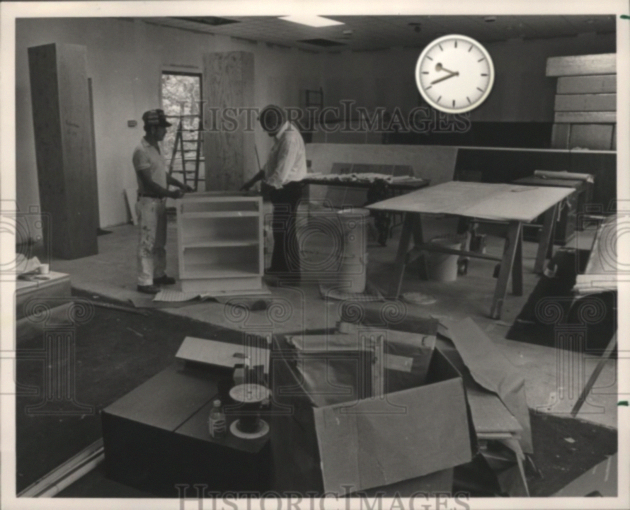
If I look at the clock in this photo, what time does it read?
9:41
